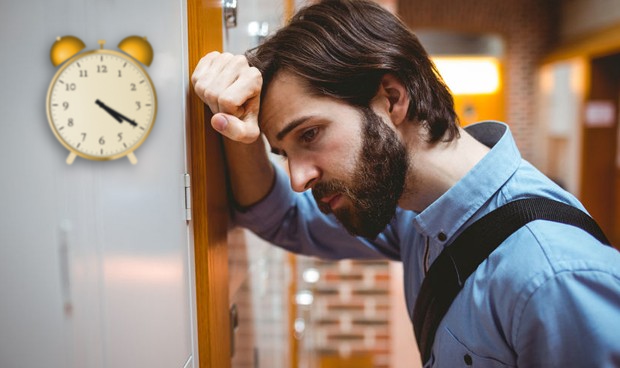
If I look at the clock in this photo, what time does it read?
4:20
